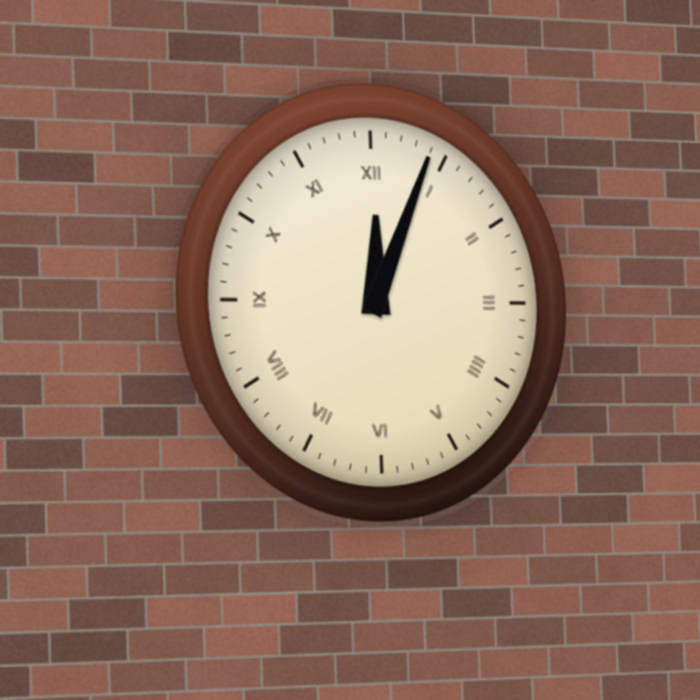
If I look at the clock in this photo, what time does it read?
12:04
